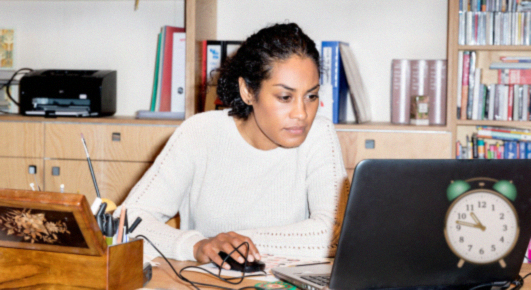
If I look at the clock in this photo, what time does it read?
10:47
